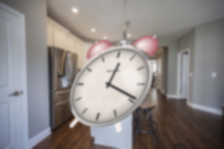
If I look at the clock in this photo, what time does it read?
12:19
